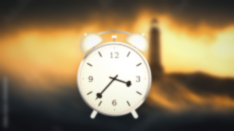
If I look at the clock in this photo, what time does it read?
3:37
